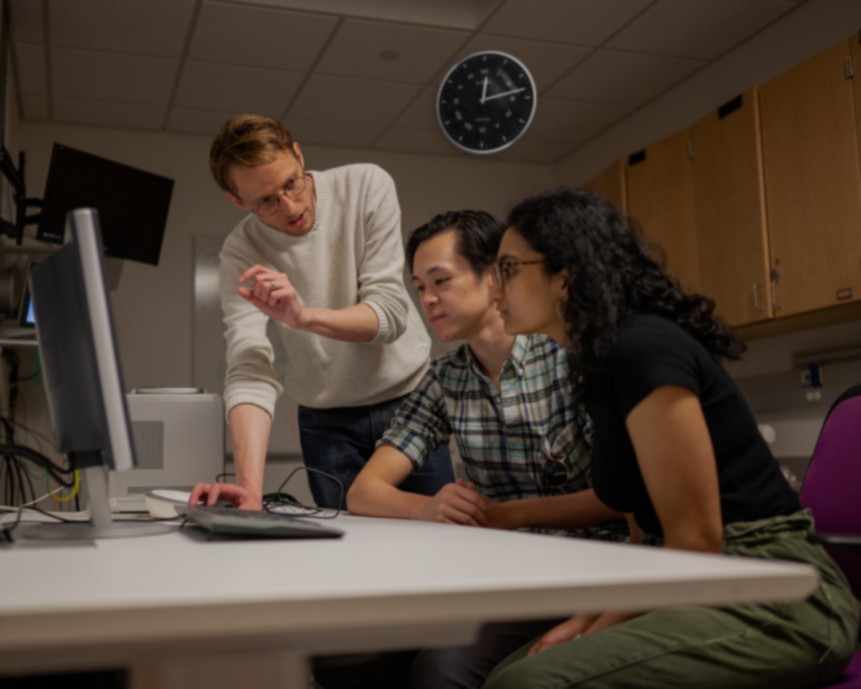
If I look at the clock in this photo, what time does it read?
12:13
